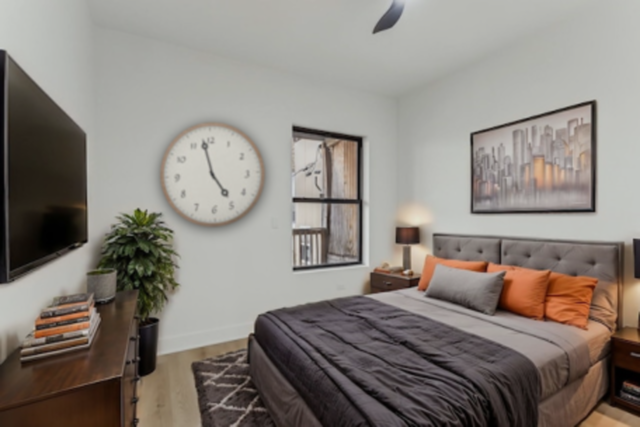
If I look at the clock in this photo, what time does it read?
4:58
